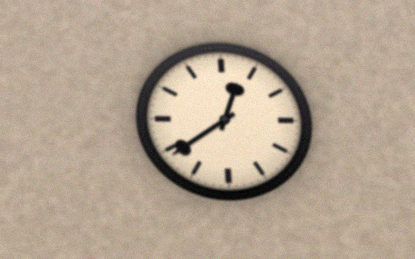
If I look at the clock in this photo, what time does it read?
12:39
